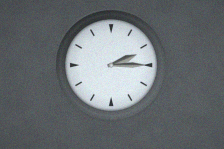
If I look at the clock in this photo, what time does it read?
2:15
